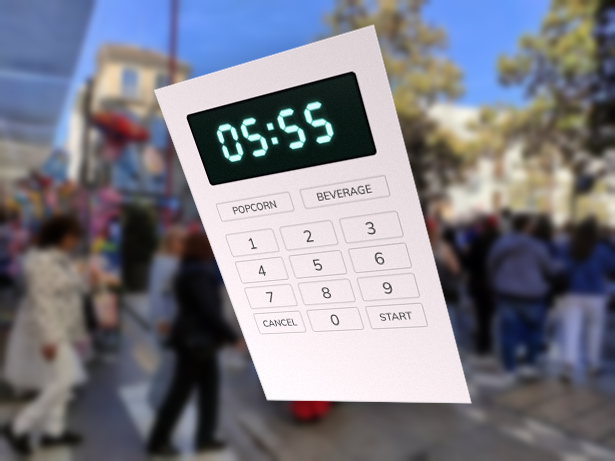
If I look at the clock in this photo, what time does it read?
5:55
